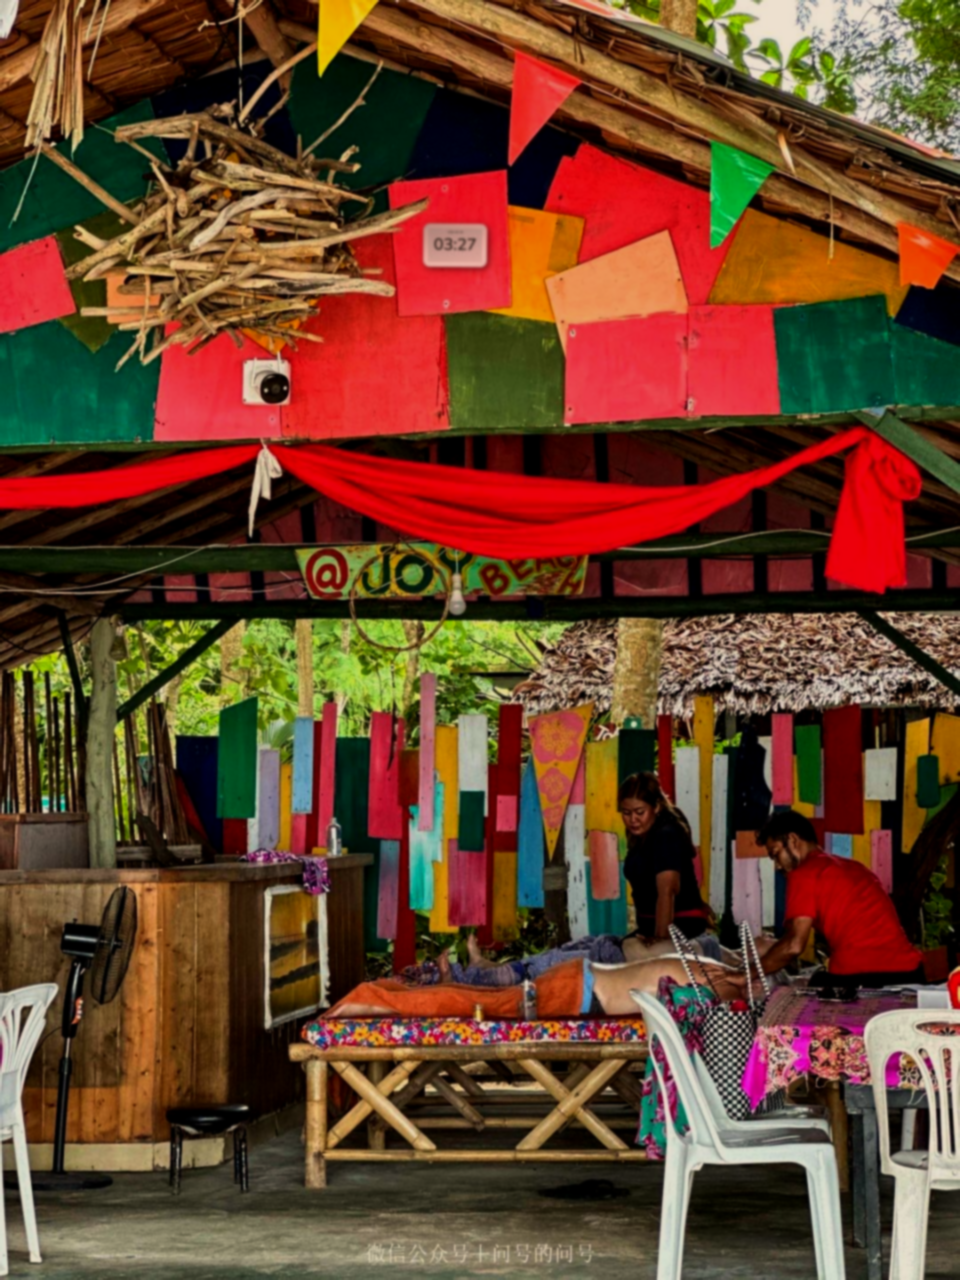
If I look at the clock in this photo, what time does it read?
3:27
